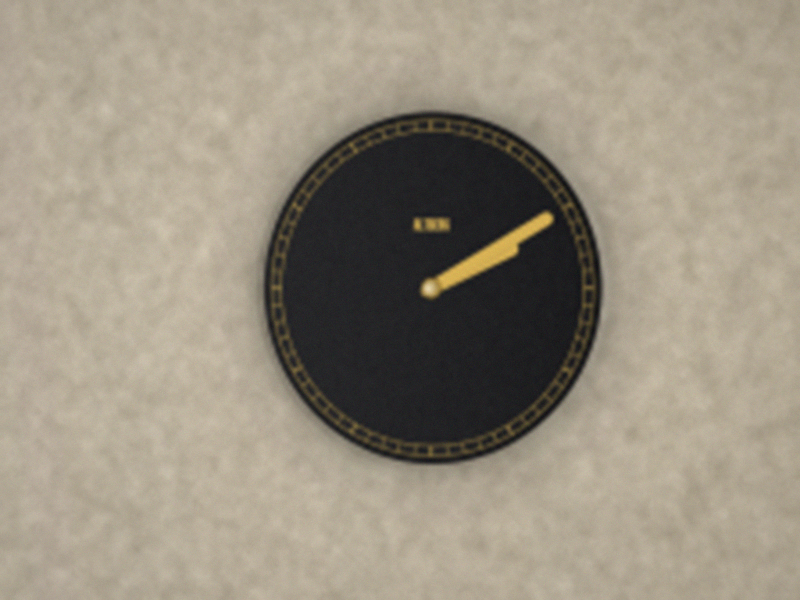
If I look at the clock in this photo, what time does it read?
2:10
